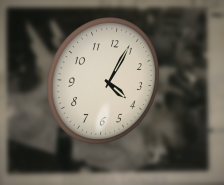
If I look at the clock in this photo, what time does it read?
4:04
